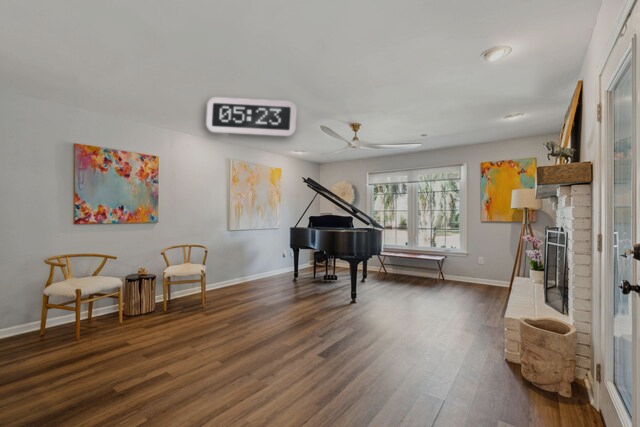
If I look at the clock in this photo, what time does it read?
5:23
